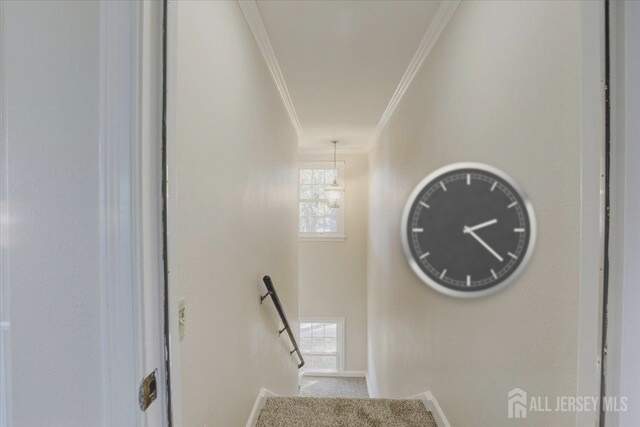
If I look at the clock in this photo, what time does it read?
2:22
